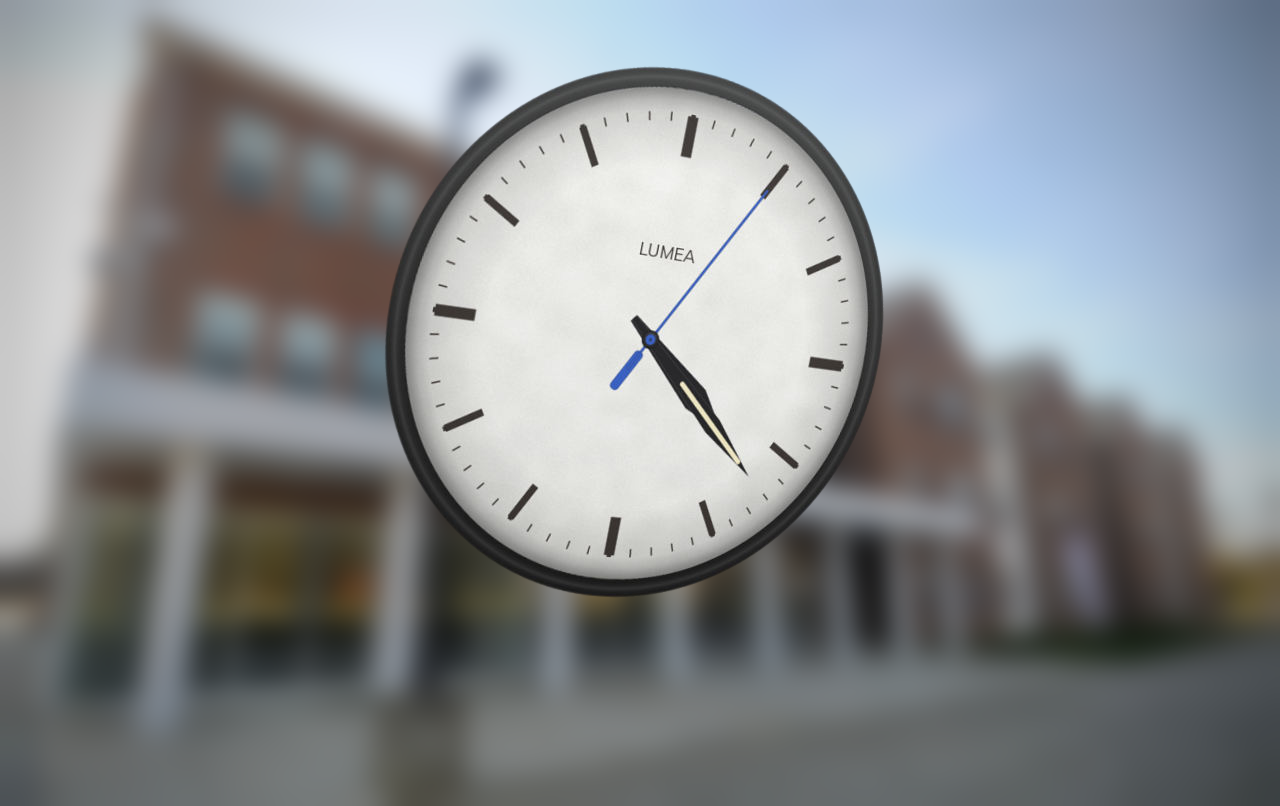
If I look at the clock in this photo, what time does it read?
4:22:05
